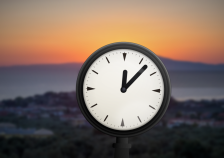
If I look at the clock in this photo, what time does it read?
12:07
